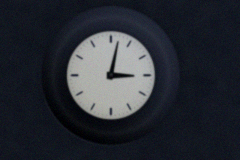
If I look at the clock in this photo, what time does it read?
3:02
